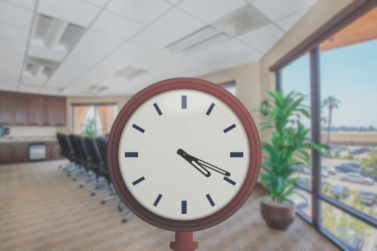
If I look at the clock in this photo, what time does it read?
4:19
